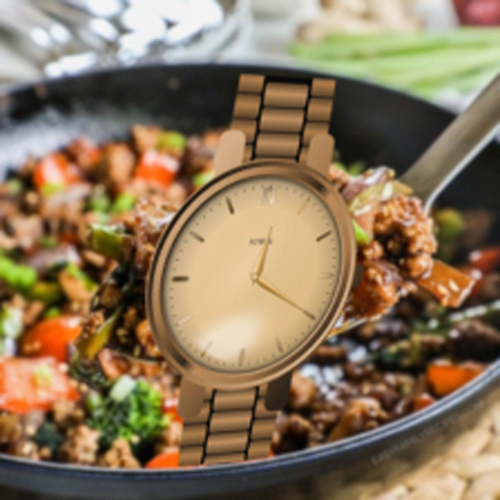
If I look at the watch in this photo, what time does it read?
12:20
